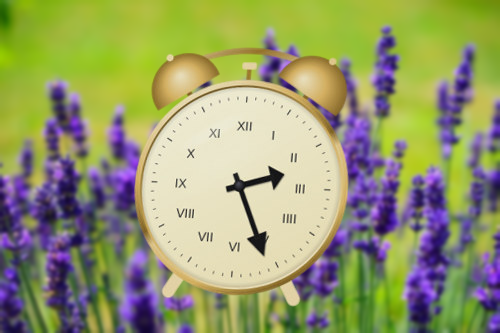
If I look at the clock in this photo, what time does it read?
2:26
